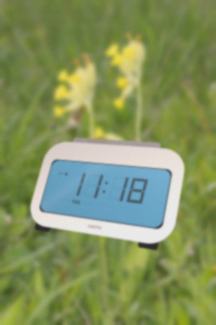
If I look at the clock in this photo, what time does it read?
11:18
